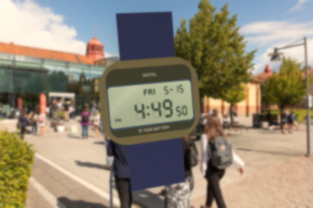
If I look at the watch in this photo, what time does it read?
4:49
